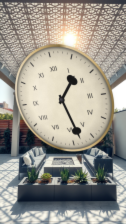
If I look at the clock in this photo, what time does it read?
1:28
